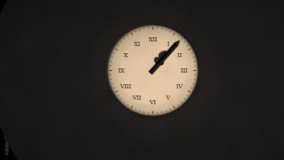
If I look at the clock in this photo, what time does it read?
1:07
